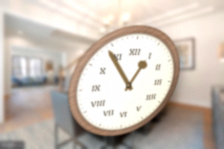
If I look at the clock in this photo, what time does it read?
12:54
